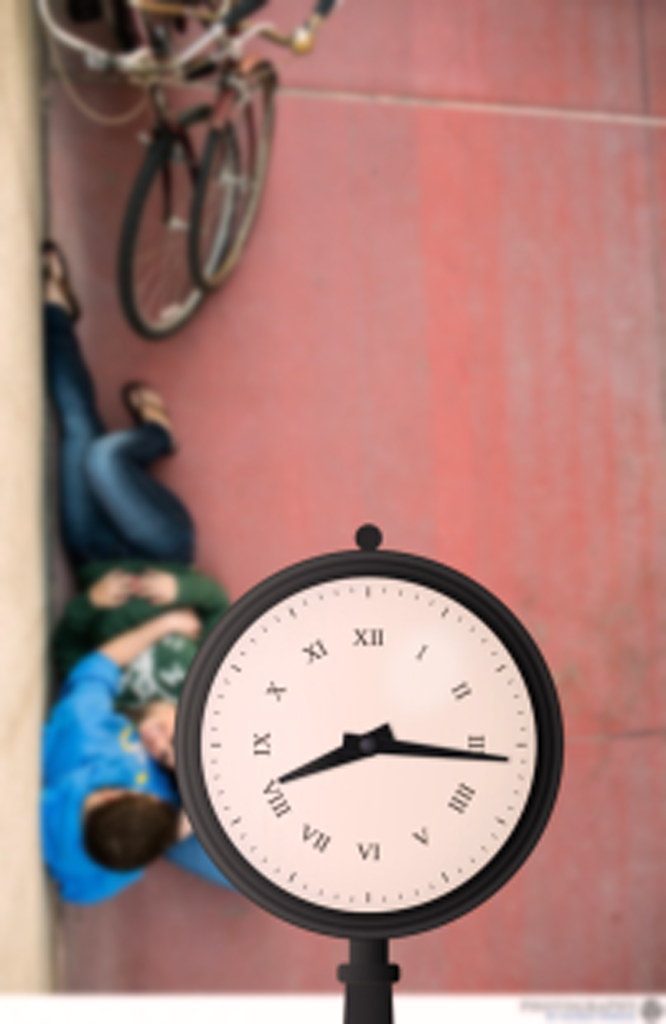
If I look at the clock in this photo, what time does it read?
8:16
